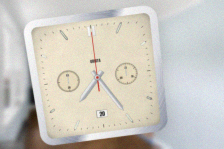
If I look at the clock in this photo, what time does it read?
7:25
